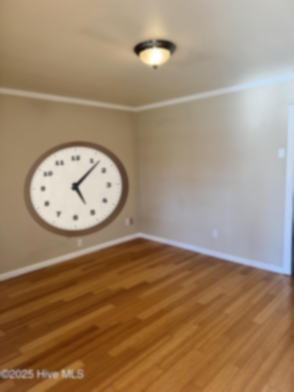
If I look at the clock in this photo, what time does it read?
5:07
